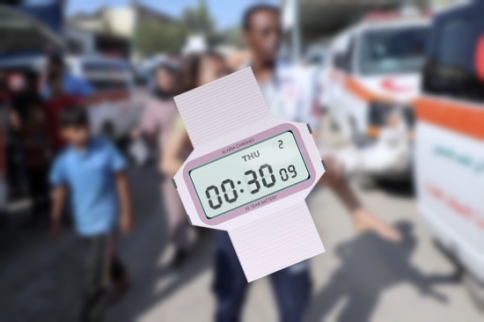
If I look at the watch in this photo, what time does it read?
0:30:09
